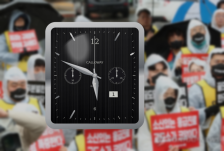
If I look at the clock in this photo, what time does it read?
5:49
